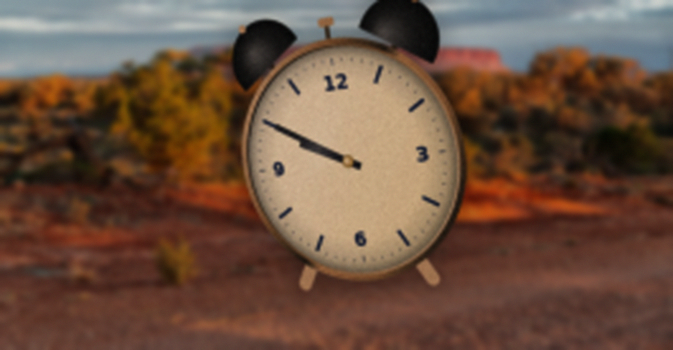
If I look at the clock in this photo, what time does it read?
9:50
